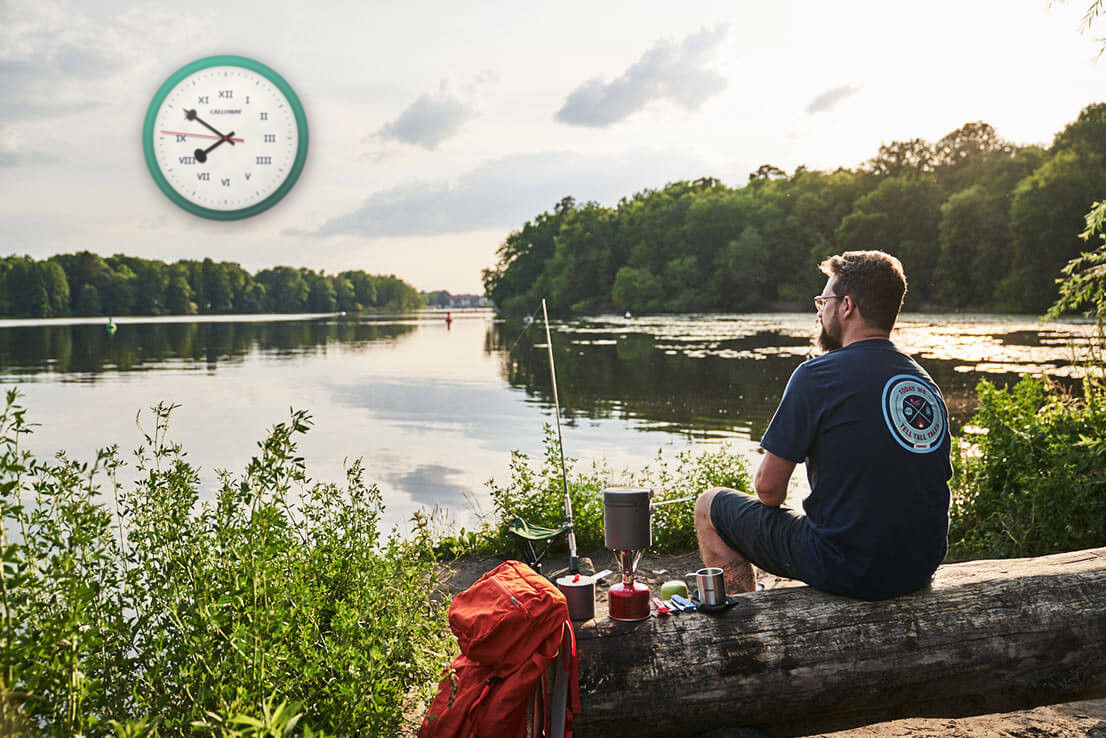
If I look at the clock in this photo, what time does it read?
7:50:46
